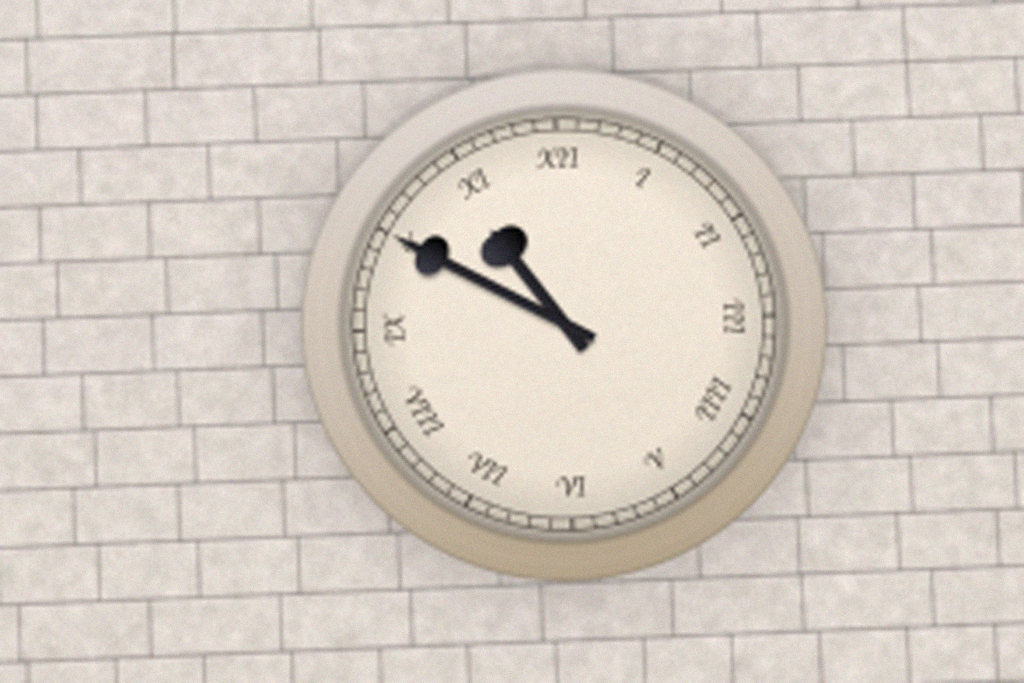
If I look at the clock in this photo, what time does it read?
10:50
